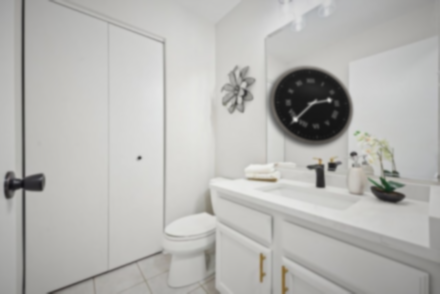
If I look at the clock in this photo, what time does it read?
2:38
